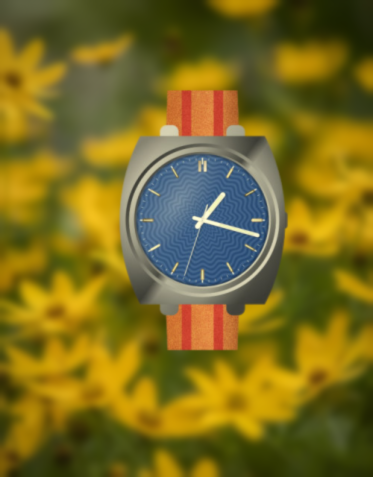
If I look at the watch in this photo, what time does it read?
1:17:33
